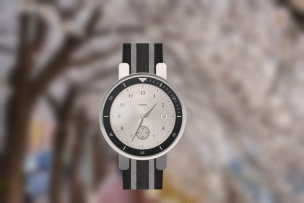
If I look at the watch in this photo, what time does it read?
1:34
